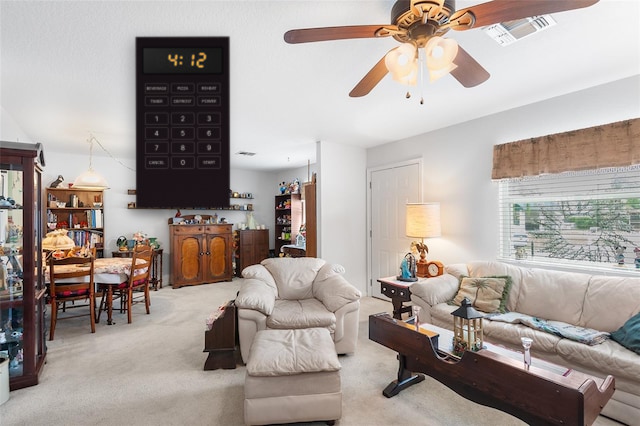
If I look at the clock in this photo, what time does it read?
4:12
